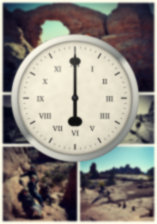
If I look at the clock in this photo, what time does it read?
6:00
